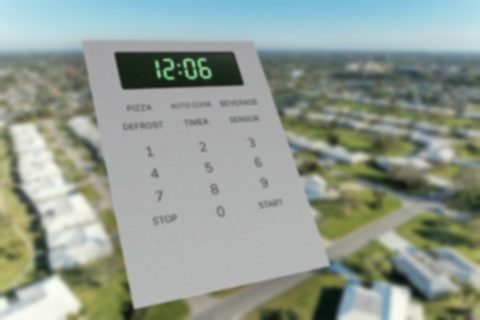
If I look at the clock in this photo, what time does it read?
12:06
